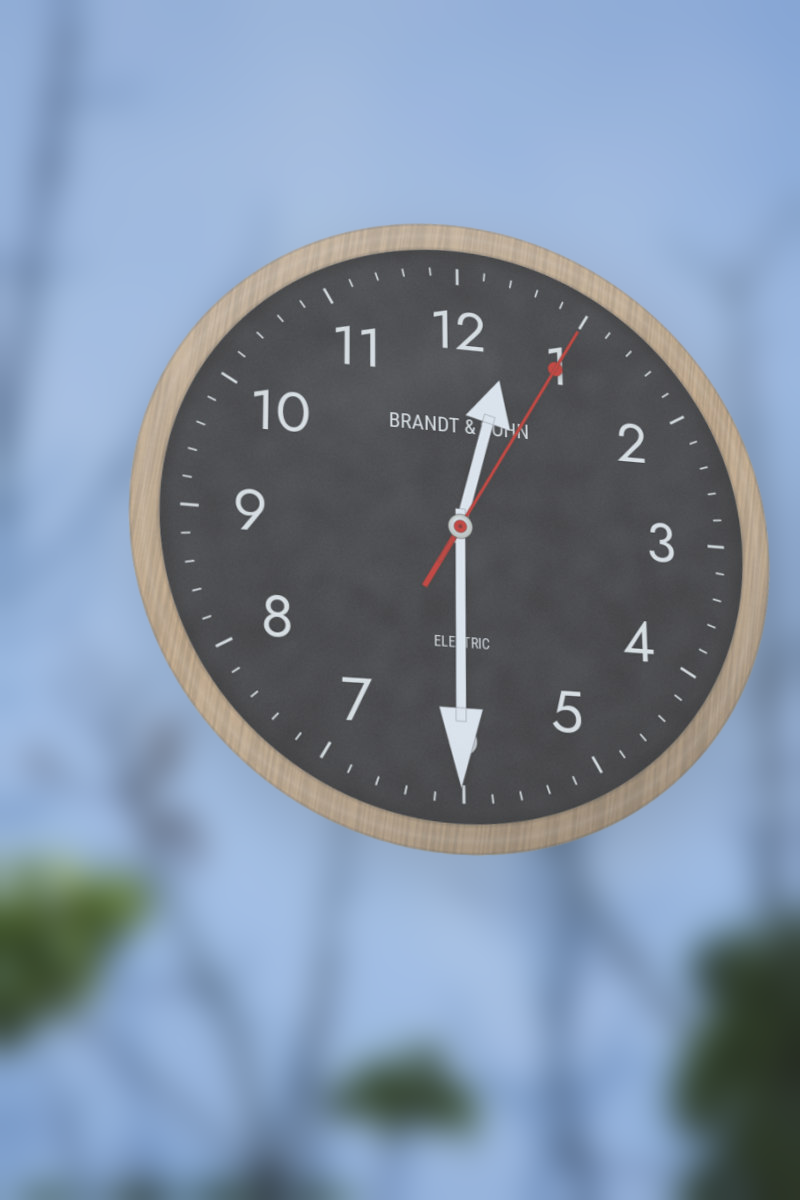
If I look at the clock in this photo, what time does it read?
12:30:05
